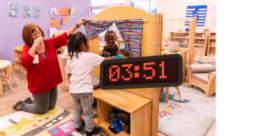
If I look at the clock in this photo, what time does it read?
3:51
